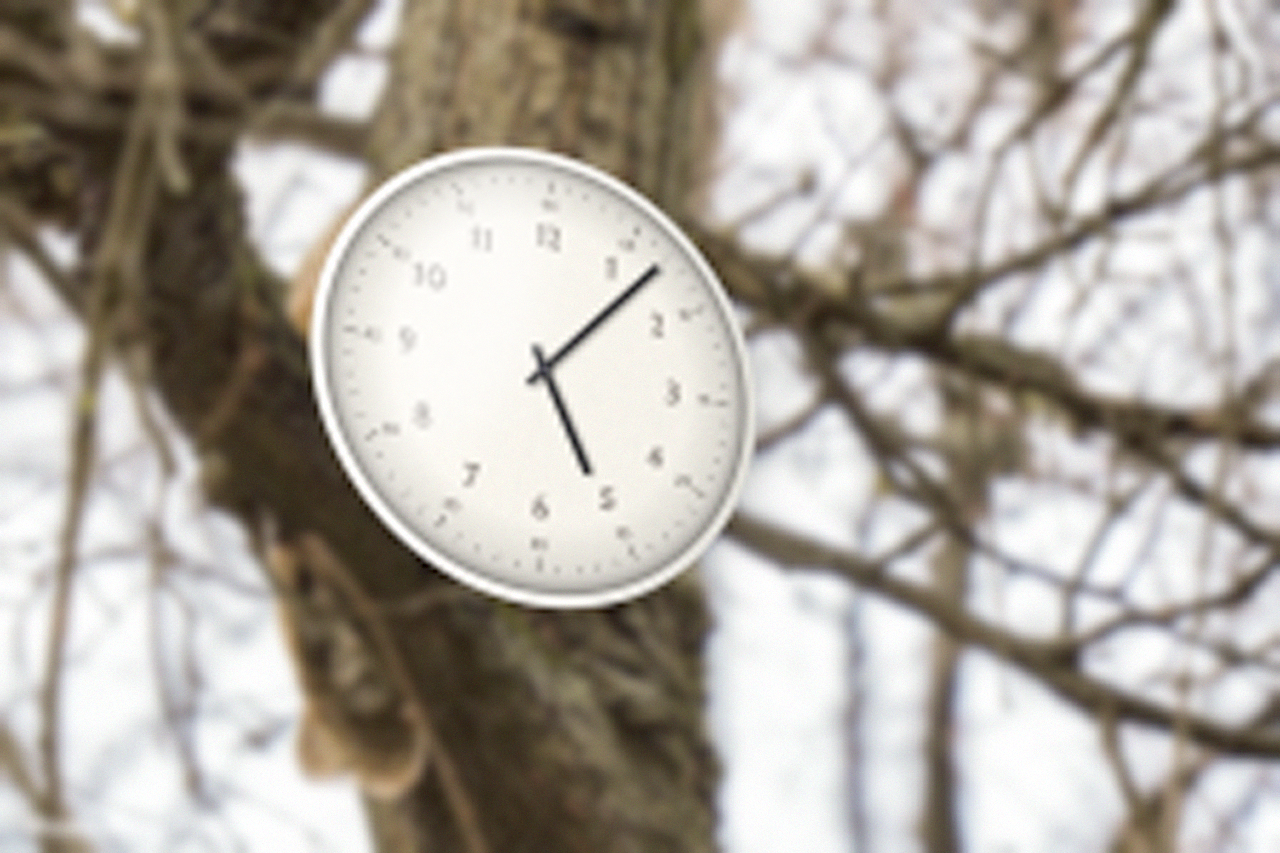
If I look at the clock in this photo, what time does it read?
5:07
